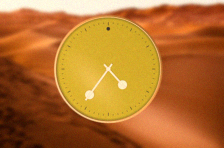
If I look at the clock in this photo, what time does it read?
4:36
